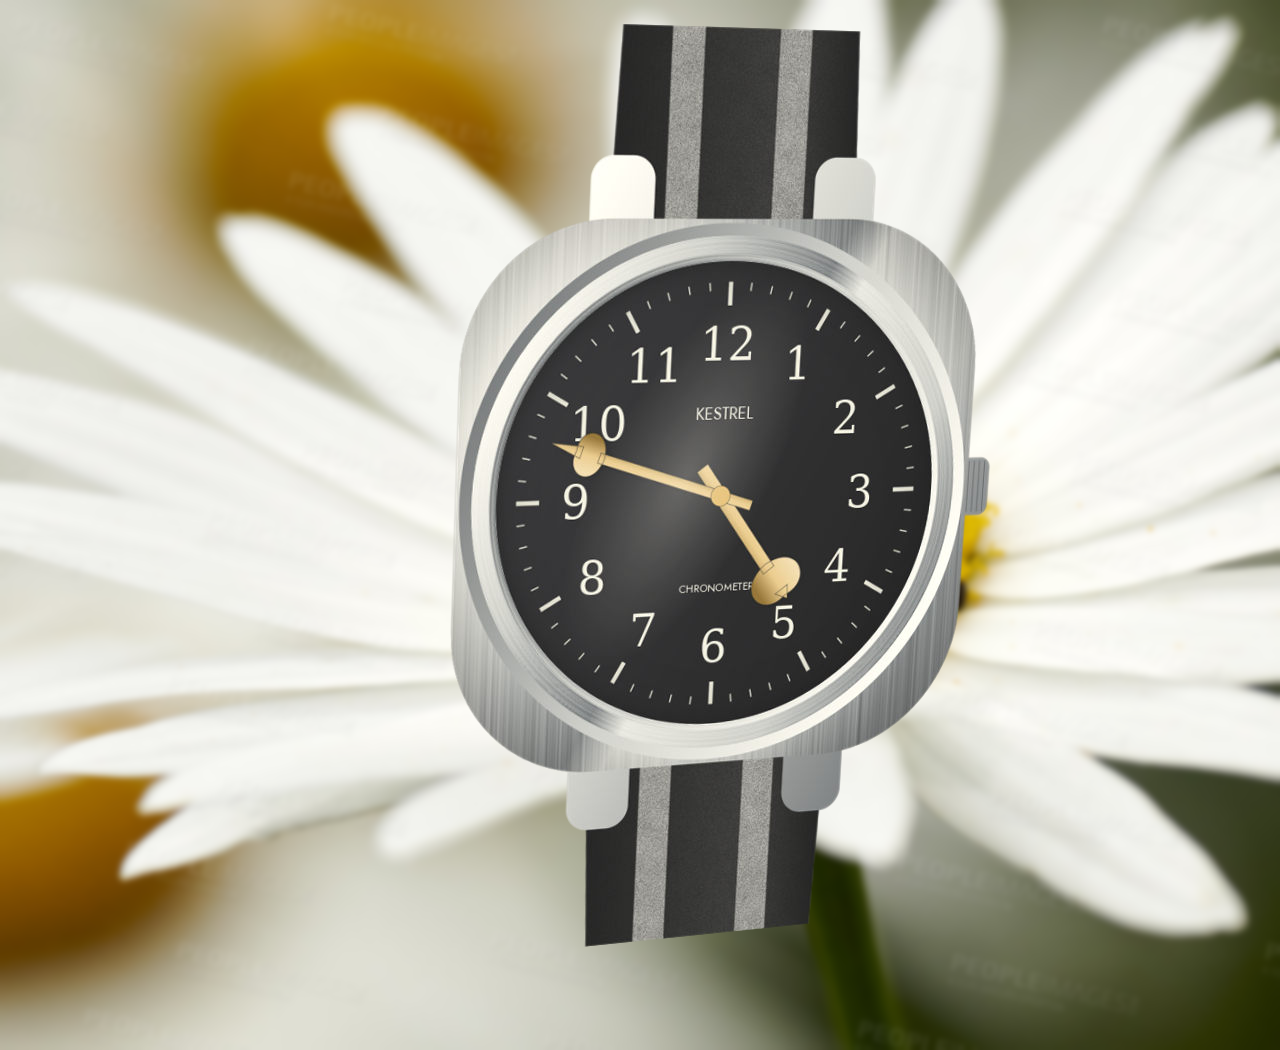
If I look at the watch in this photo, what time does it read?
4:48
